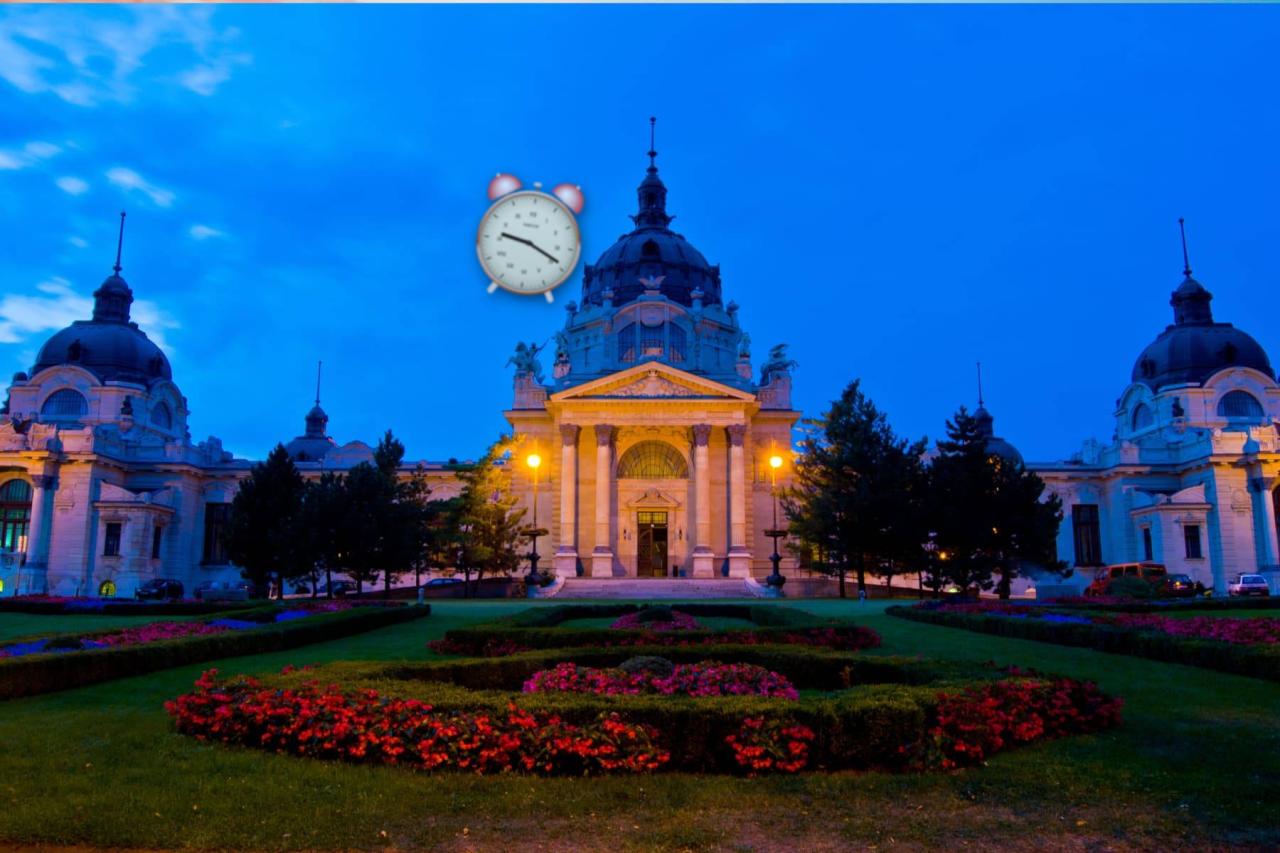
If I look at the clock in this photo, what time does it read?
9:19
